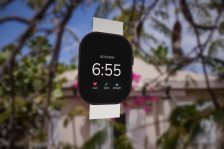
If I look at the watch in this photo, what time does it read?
6:55
